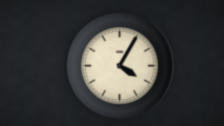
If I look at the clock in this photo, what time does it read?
4:05
